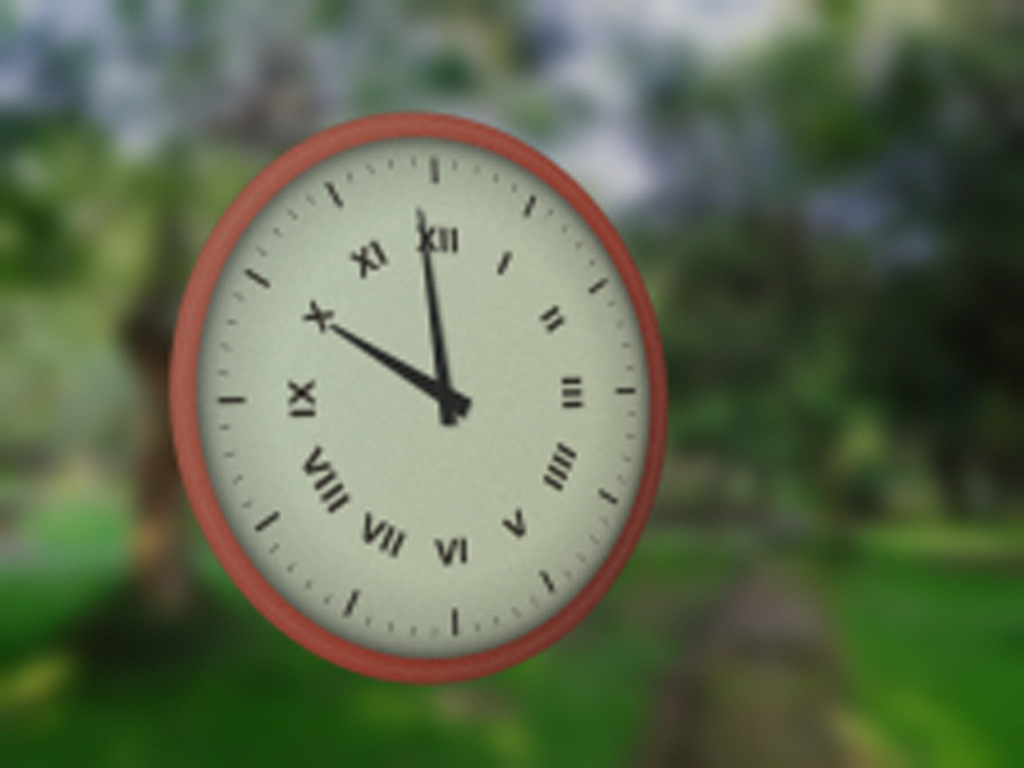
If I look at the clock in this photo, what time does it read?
9:59
